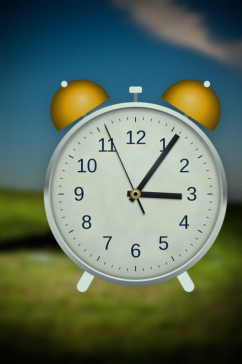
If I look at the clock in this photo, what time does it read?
3:05:56
